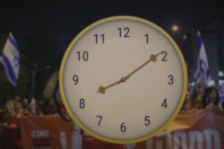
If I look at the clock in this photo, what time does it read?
8:09
